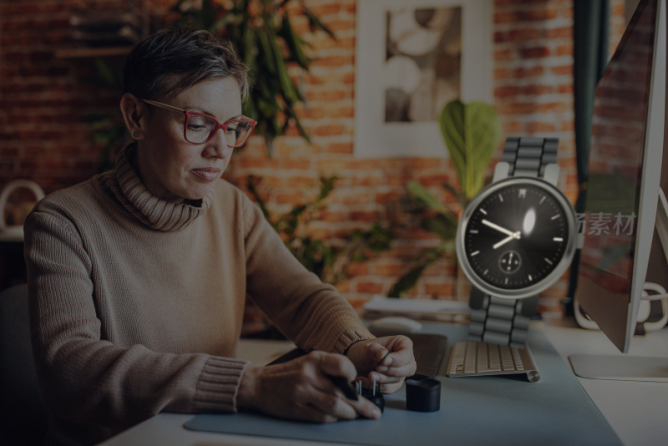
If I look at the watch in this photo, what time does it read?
7:48
